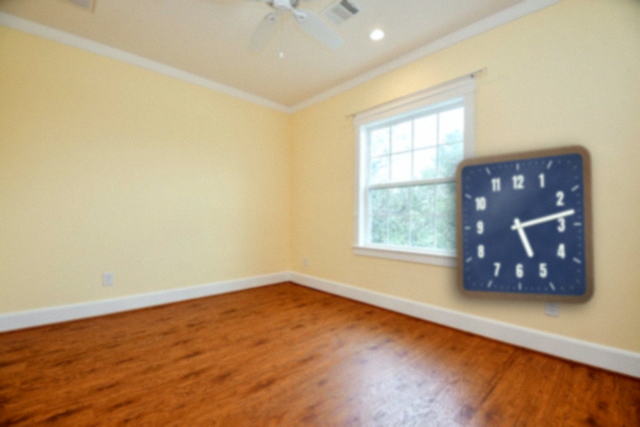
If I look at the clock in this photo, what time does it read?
5:13
